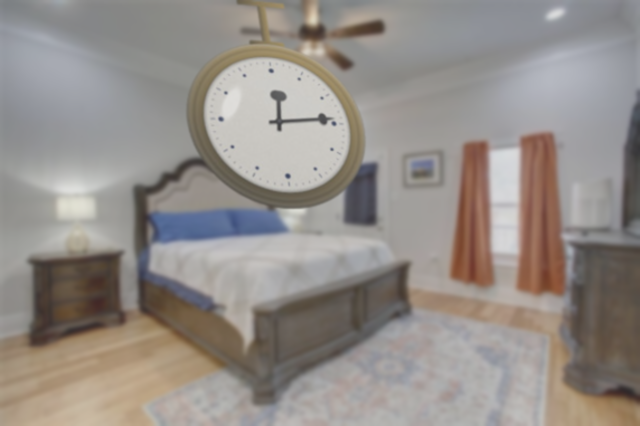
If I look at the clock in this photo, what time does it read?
12:14
